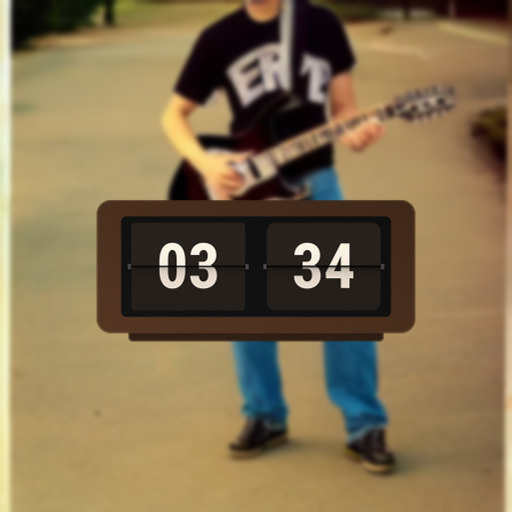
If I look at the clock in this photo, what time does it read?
3:34
